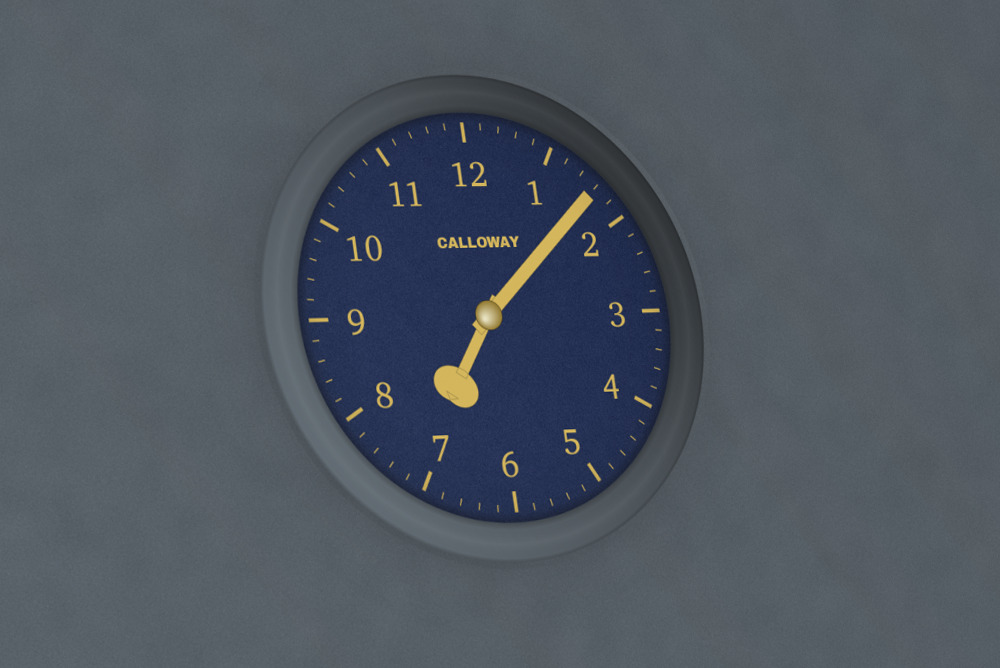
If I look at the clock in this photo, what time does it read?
7:08
